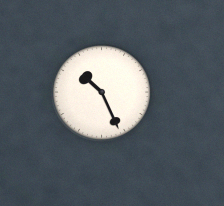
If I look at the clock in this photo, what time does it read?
10:26
